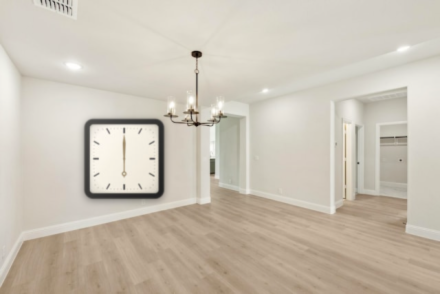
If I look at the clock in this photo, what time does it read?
6:00
